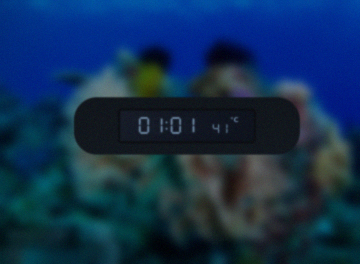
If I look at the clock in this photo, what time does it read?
1:01
